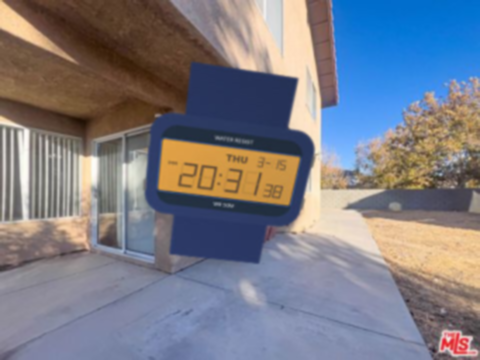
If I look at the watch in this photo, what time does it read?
20:31:38
